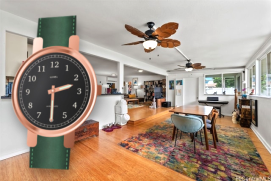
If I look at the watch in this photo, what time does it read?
2:30
